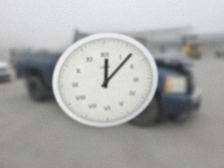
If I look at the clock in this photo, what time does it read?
12:07
